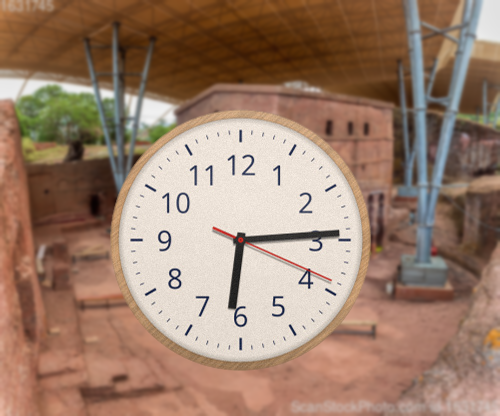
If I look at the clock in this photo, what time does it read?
6:14:19
